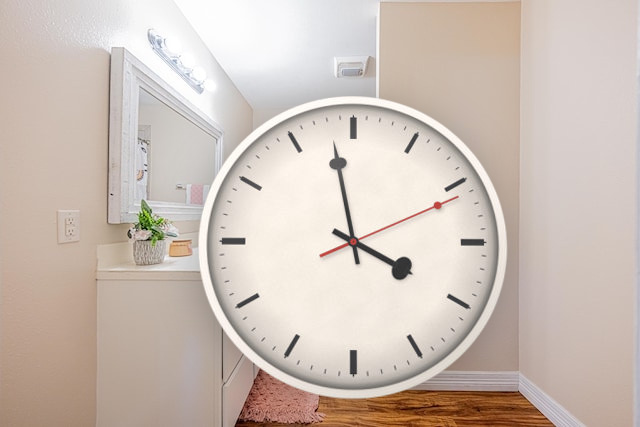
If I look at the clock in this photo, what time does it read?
3:58:11
